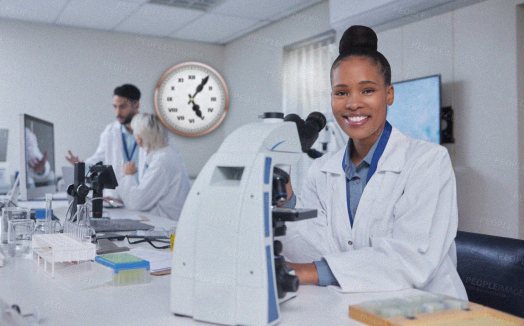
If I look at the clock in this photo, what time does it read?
5:06
